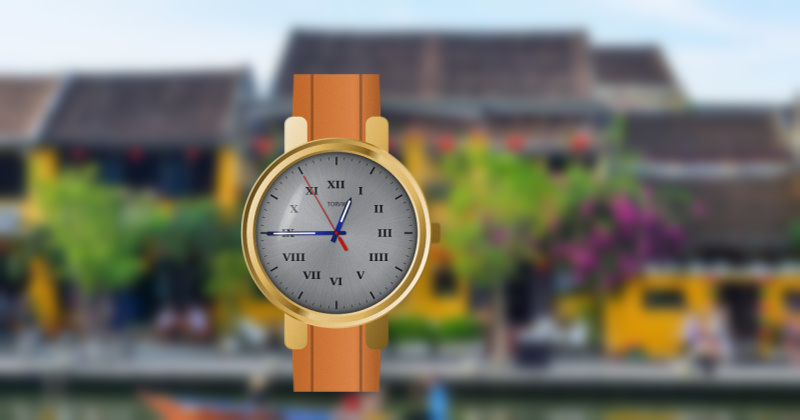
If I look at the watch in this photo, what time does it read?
12:44:55
